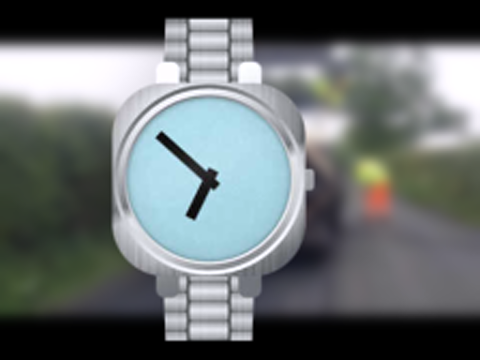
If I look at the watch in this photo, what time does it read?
6:52
